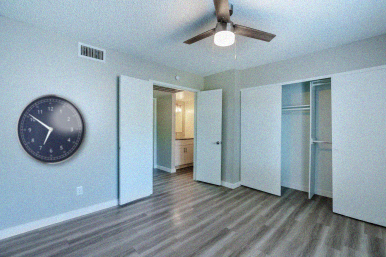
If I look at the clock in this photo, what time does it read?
6:51
